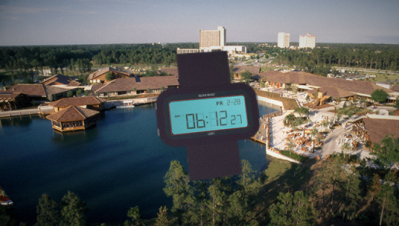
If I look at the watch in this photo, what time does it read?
6:12:27
